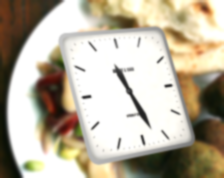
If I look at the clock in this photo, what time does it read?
11:27
